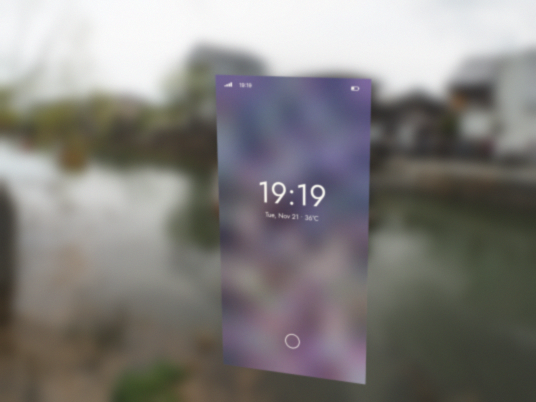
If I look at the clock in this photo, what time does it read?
19:19
